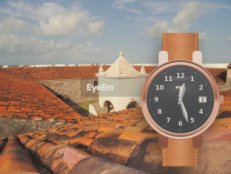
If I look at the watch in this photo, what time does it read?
12:27
